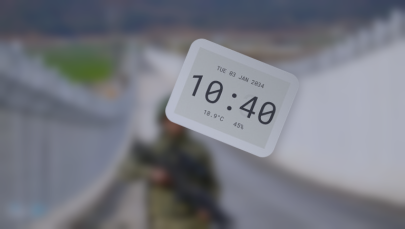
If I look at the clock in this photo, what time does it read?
10:40
